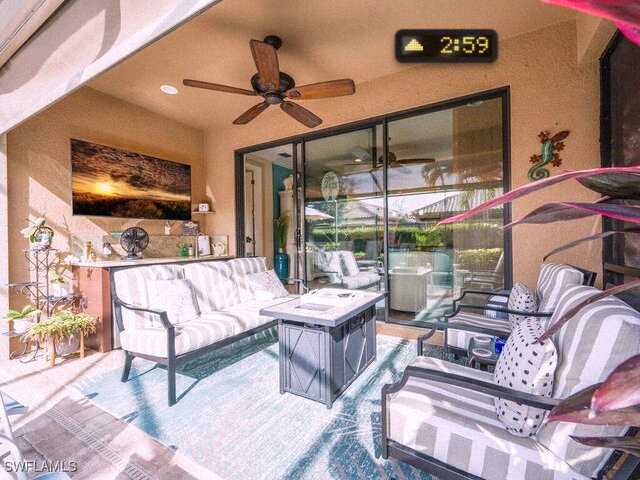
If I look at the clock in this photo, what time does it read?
2:59
